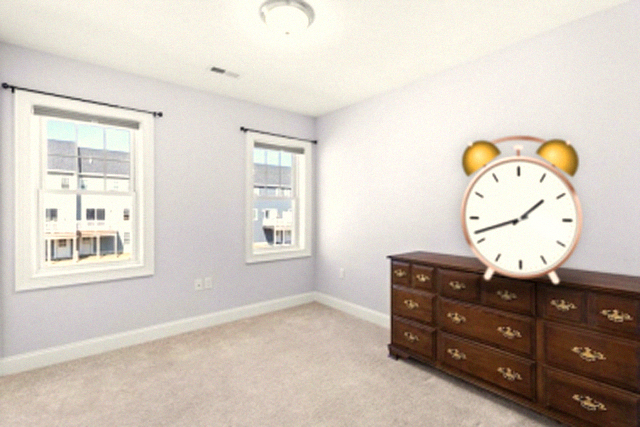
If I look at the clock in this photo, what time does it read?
1:42
